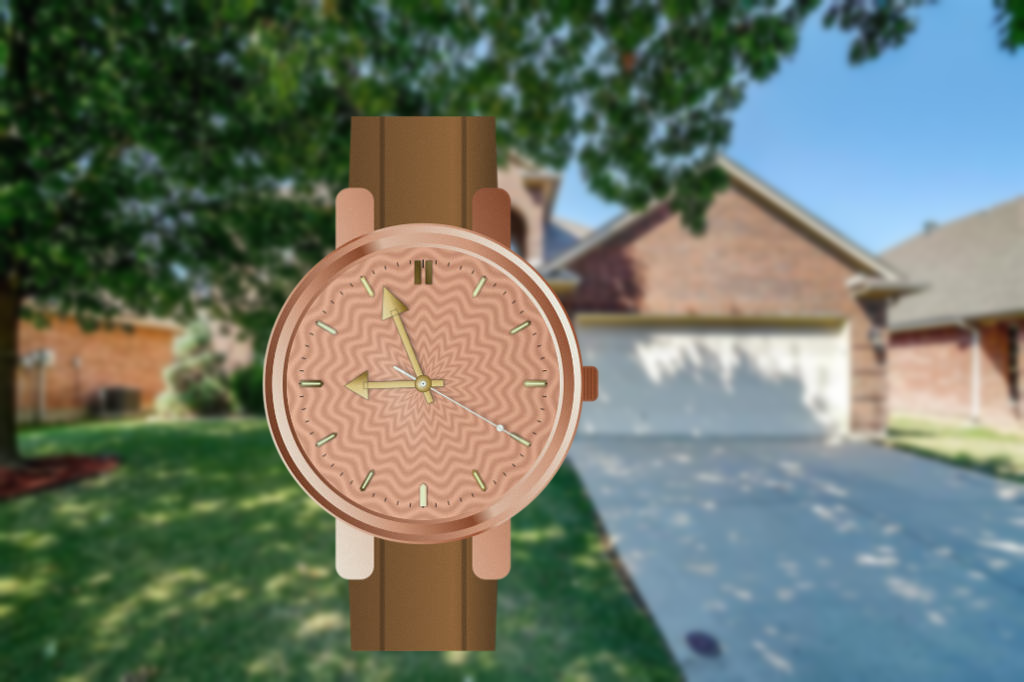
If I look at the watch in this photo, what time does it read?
8:56:20
